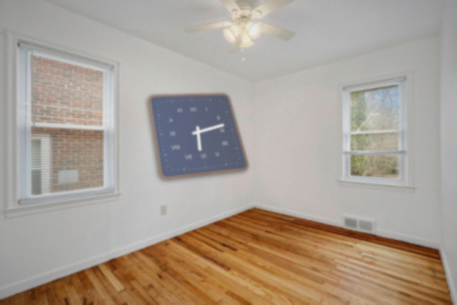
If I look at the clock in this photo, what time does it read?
6:13
